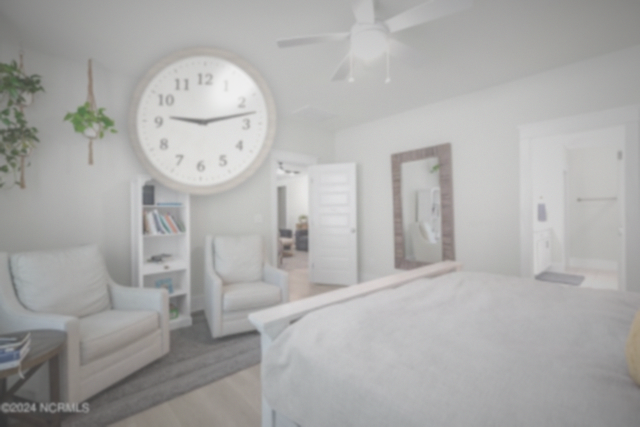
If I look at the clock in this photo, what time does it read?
9:13
